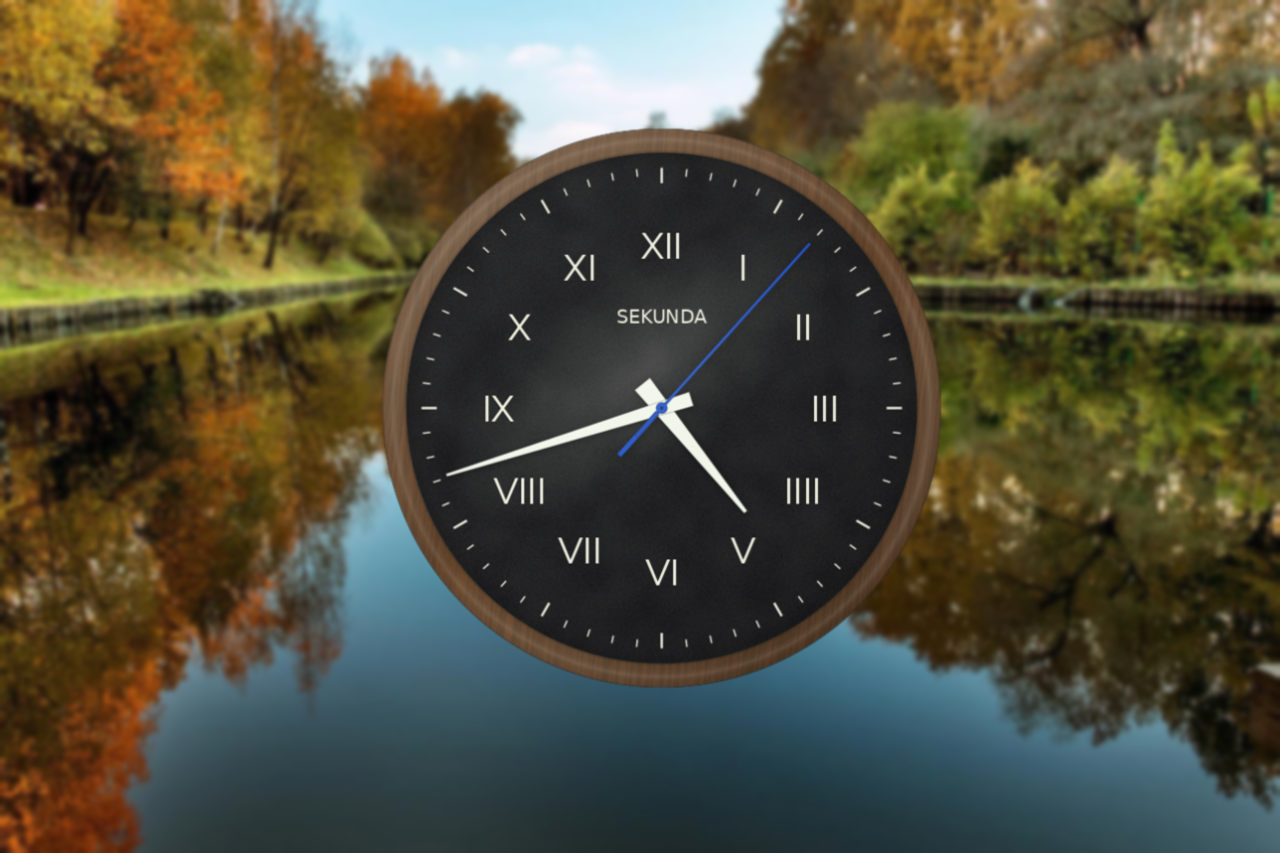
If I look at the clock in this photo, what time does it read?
4:42:07
